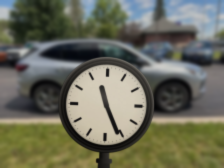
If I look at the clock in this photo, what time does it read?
11:26
